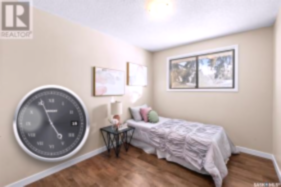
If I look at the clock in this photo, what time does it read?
4:56
